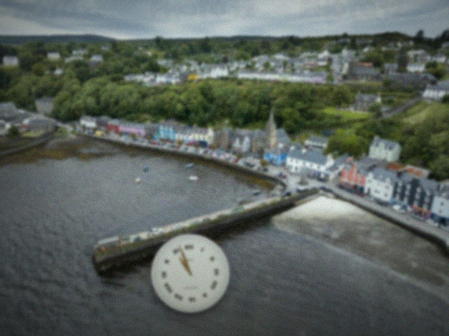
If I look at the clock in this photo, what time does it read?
10:57
